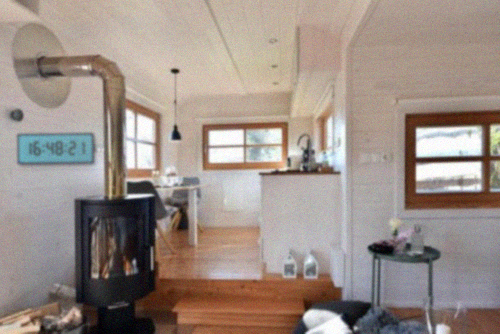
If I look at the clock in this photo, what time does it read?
16:48:21
